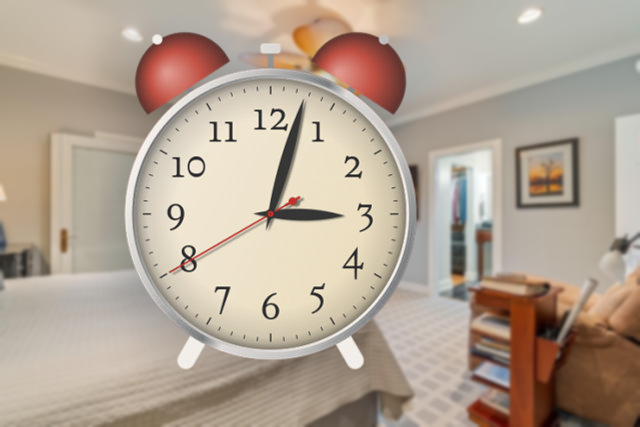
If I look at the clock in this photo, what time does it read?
3:02:40
